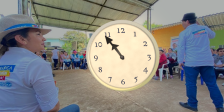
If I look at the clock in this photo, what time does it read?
10:54
